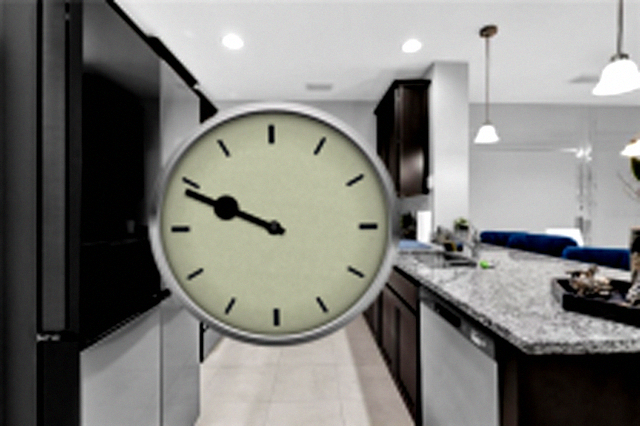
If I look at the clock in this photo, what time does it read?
9:49
